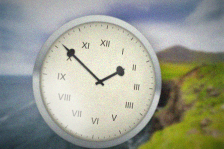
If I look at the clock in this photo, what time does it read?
1:51
